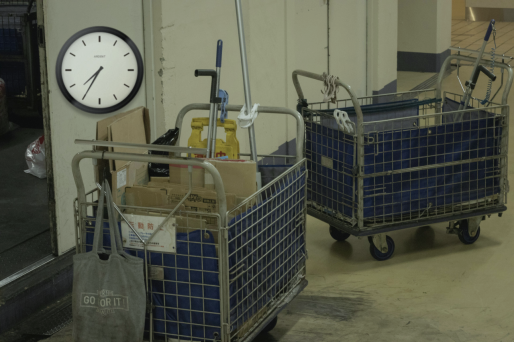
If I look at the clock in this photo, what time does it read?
7:35
